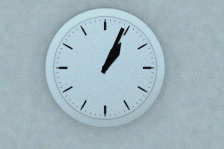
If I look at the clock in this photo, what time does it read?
1:04
